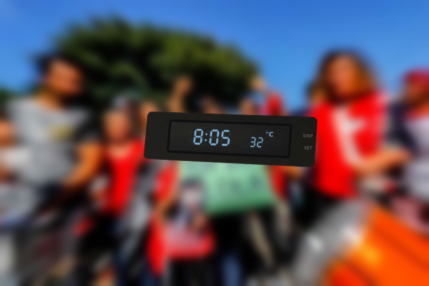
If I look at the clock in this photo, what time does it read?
8:05
